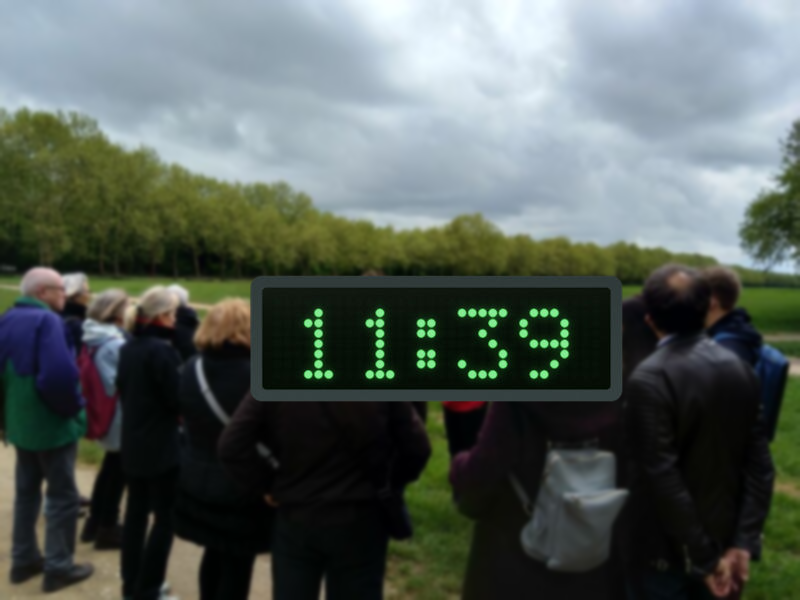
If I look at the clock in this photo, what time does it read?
11:39
